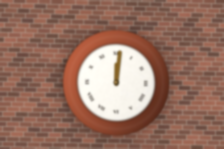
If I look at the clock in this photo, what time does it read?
12:01
